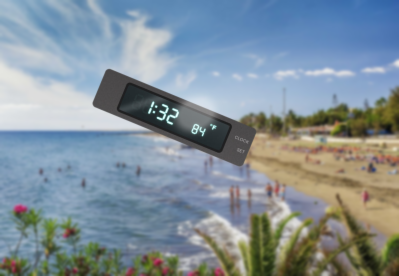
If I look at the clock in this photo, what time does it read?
1:32
